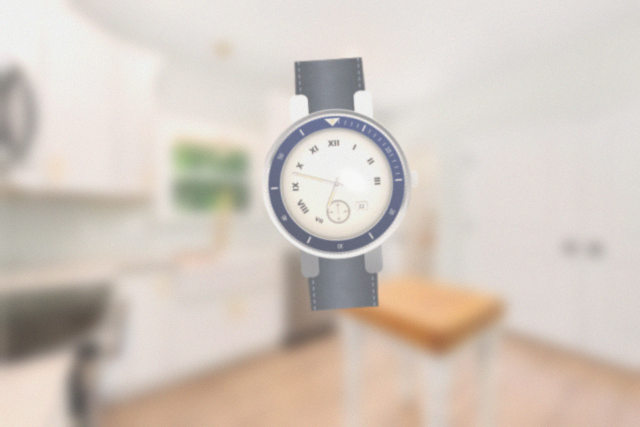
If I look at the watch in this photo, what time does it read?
6:48
